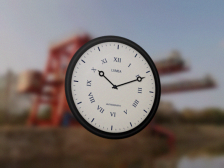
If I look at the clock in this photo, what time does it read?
10:11
